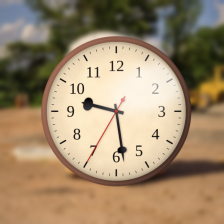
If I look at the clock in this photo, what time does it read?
9:28:35
